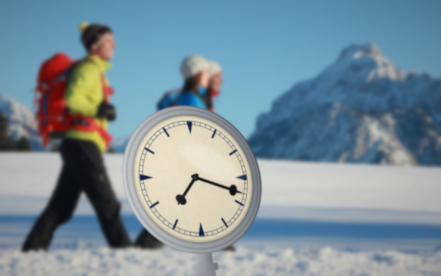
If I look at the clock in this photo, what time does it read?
7:18
